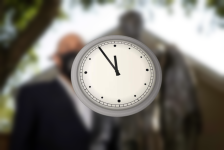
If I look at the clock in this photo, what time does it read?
11:55
